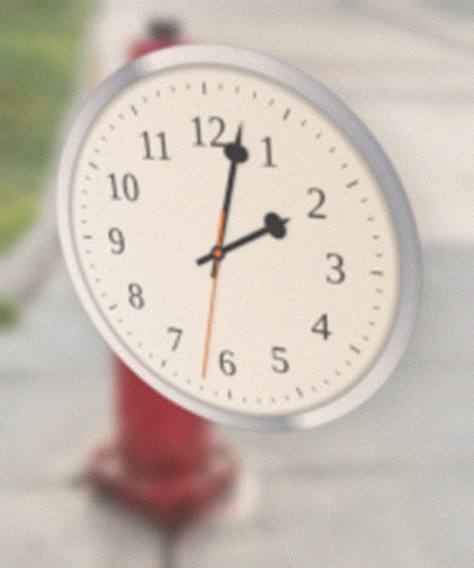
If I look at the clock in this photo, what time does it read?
2:02:32
